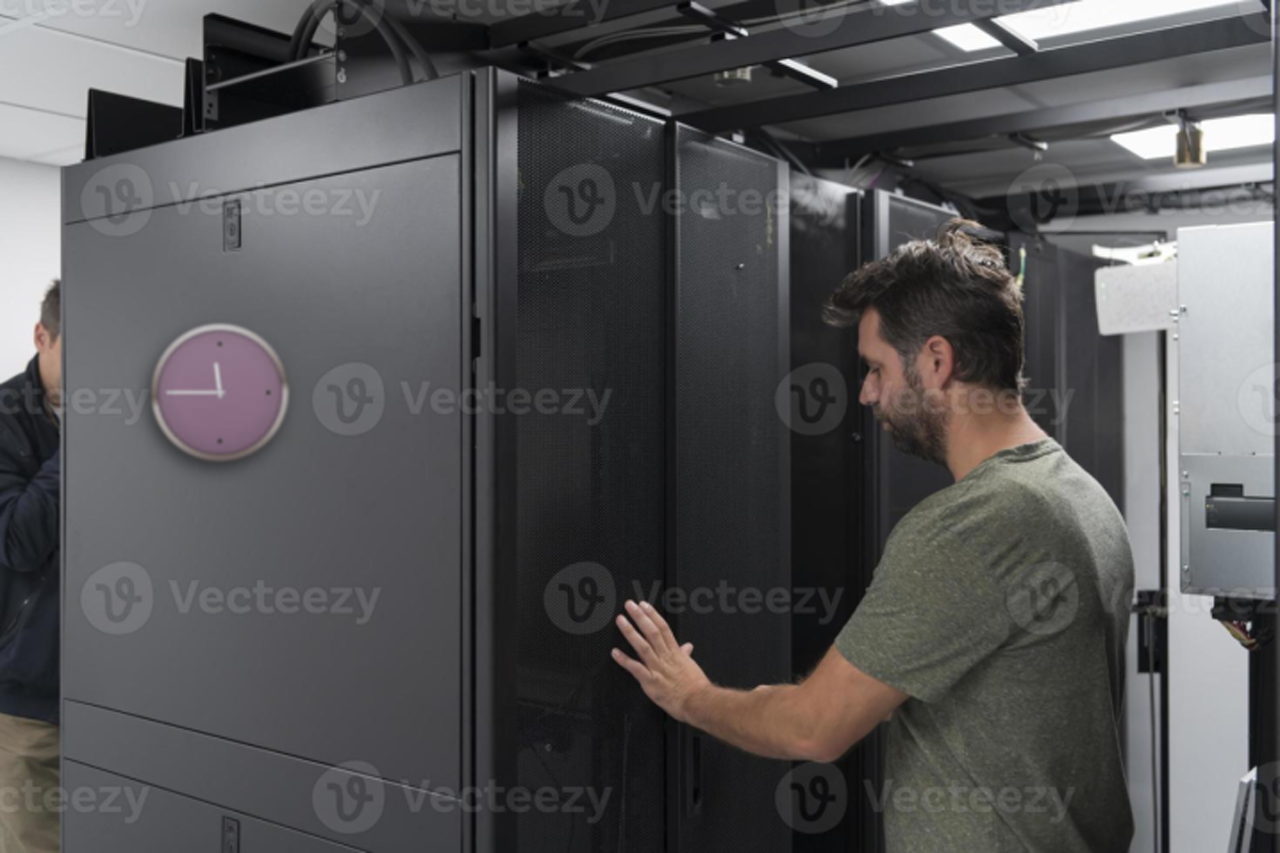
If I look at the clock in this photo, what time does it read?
11:45
